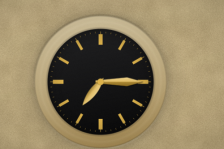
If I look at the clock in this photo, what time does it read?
7:15
